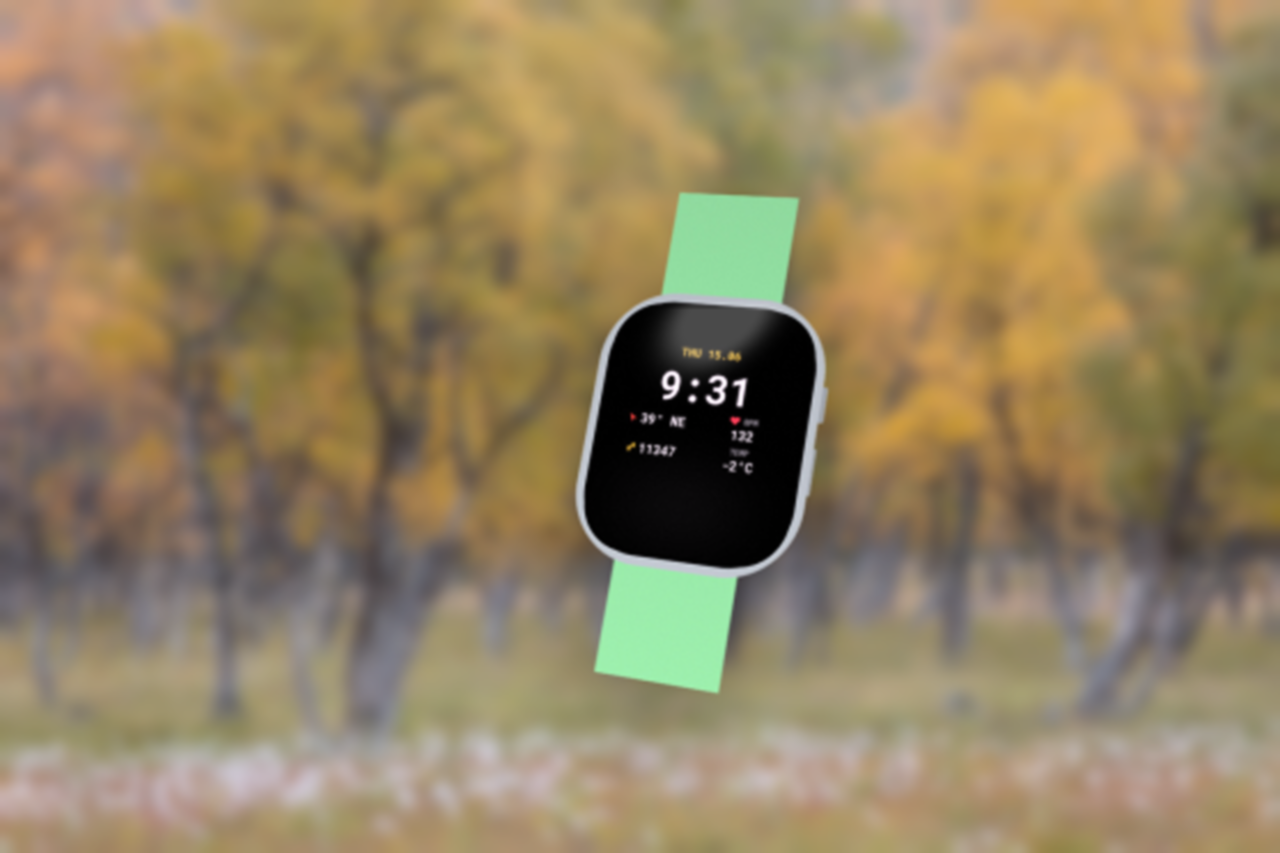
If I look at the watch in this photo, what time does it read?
9:31
